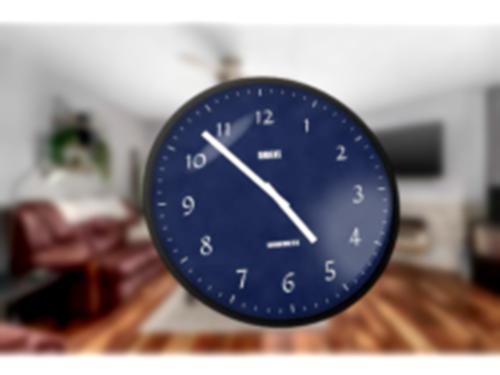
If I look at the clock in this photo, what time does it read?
4:53
